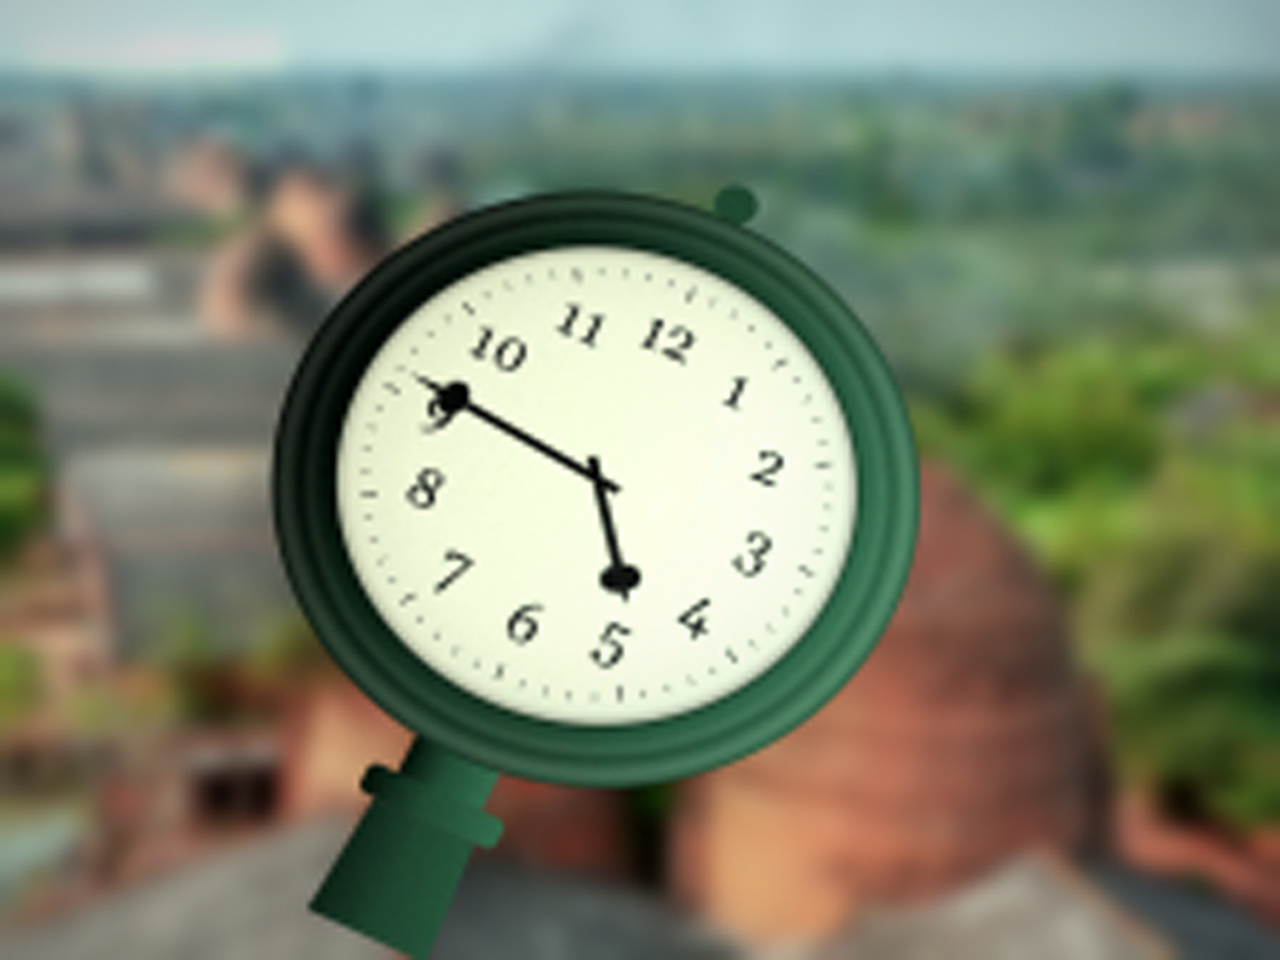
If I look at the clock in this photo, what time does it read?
4:46
